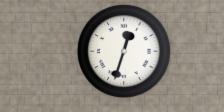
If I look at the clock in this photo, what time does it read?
12:33
